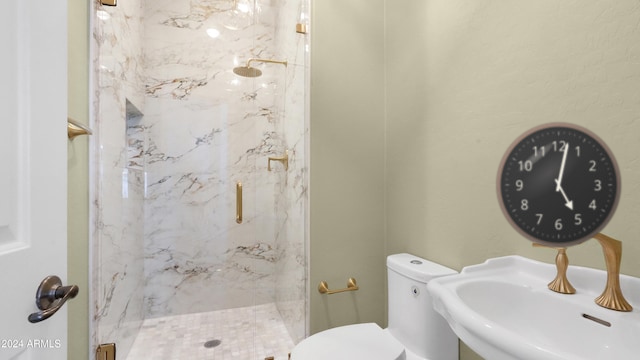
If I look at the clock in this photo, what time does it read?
5:02
